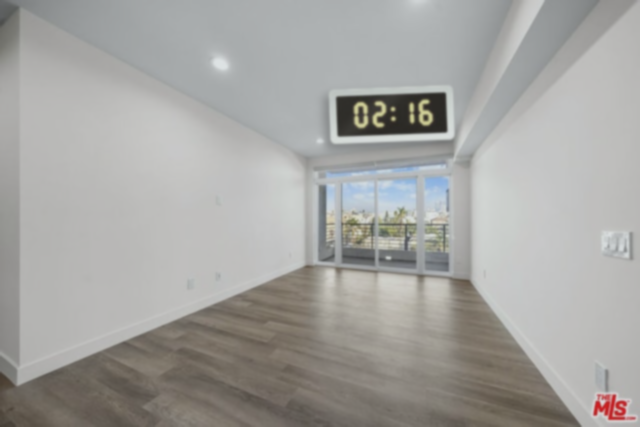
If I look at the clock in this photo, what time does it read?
2:16
